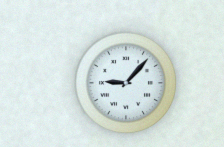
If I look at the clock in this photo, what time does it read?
9:07
